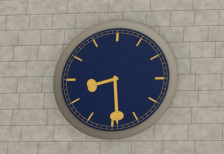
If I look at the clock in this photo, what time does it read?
8:29
